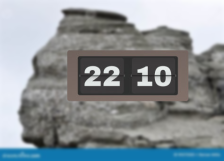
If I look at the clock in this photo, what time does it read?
22:10
